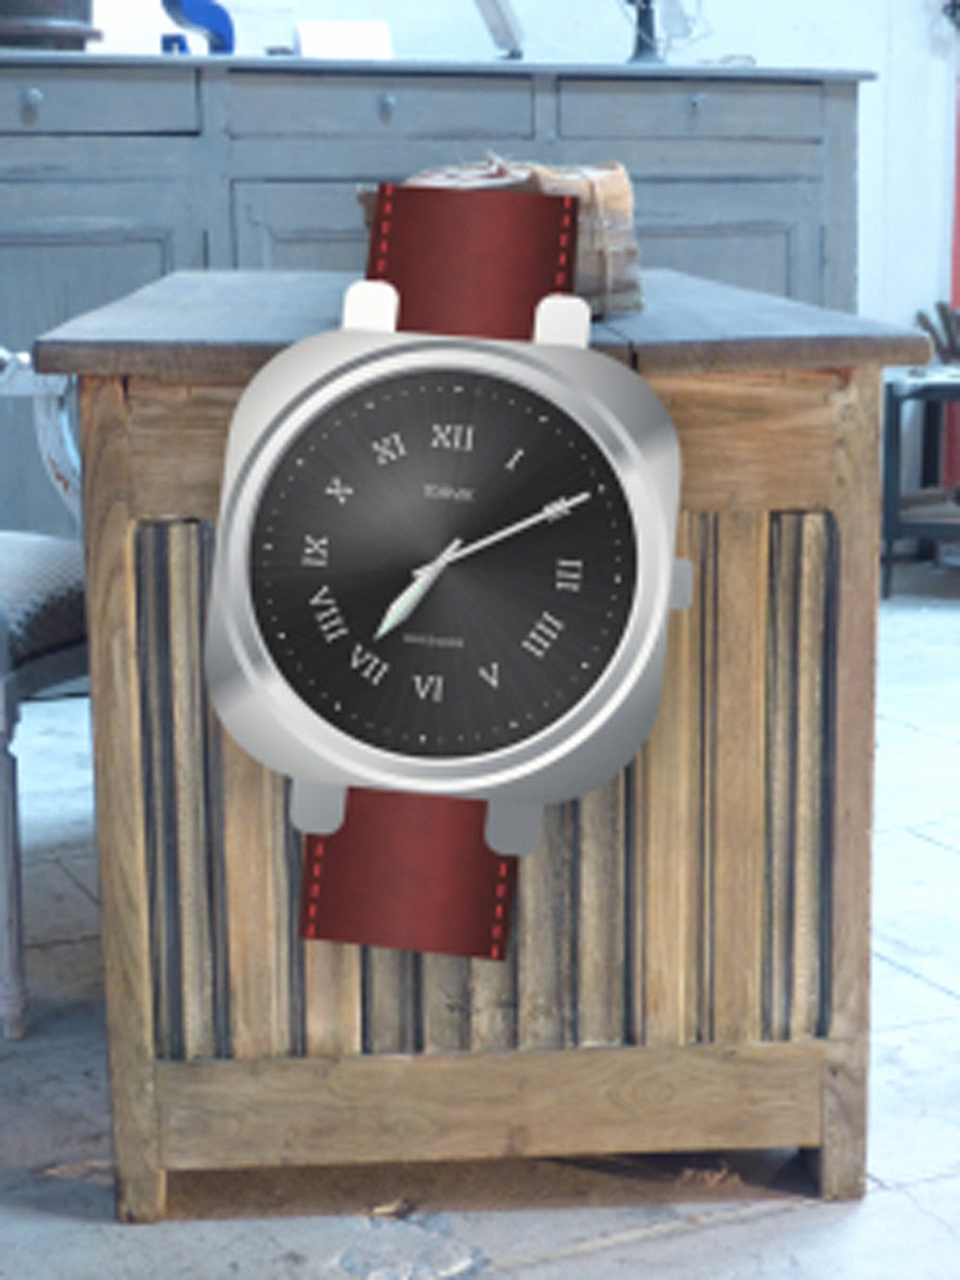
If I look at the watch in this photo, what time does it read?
7:10
